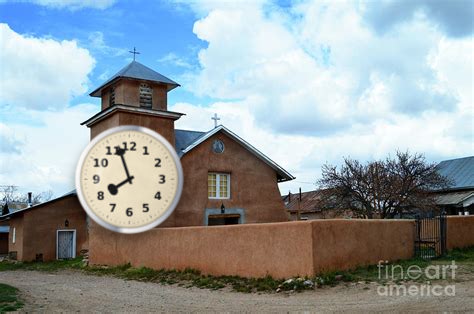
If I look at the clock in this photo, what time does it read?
7:57
